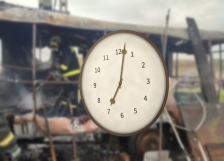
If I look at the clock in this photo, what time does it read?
7:02
